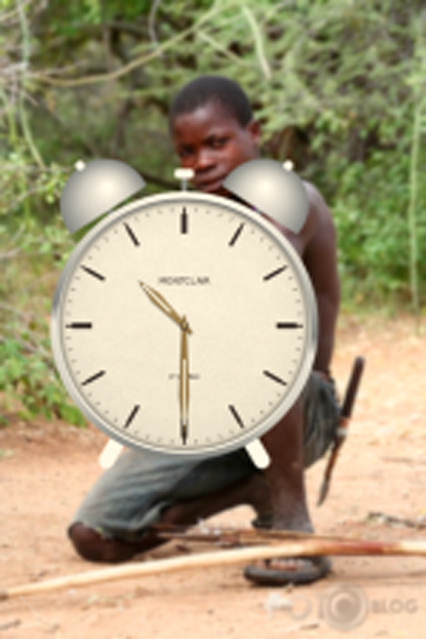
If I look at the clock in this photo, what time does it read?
10:30
